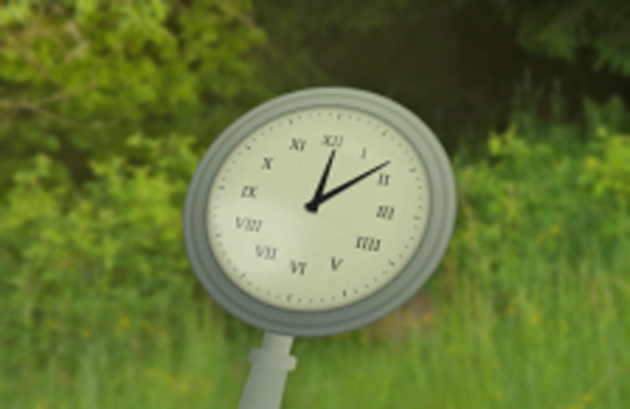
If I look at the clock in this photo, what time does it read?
12:08
